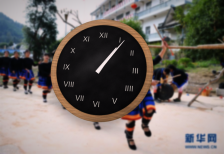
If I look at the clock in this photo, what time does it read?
1:06
